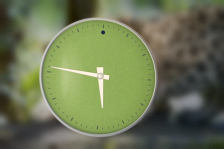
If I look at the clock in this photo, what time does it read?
5:46
